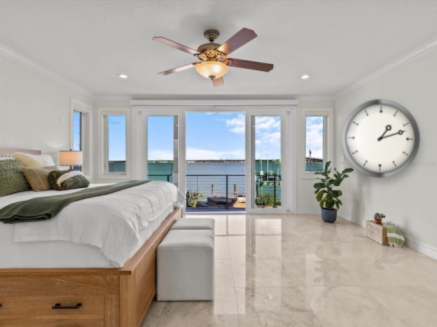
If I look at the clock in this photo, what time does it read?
1:12
